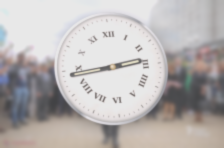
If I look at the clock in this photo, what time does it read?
2:44
